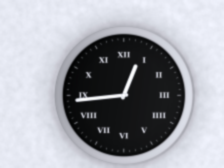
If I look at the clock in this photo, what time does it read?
12:44
